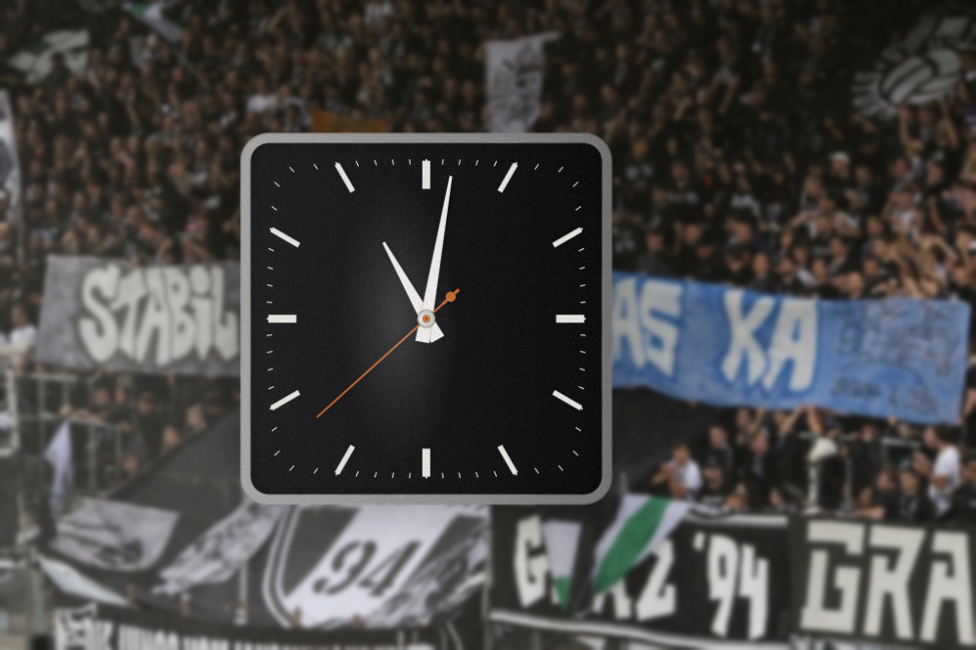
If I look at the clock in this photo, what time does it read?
11:01:38
